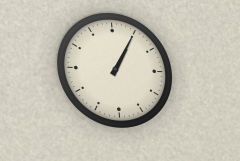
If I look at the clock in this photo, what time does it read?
1:05
